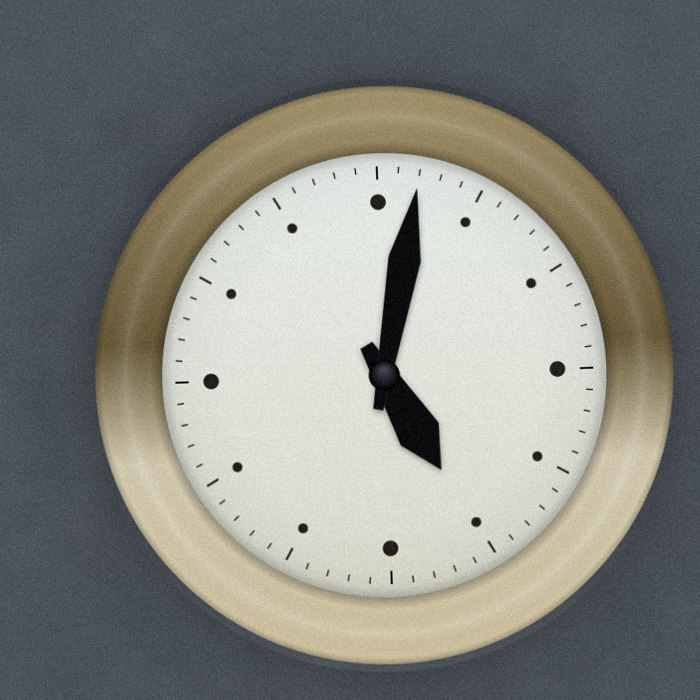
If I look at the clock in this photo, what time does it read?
5:02
